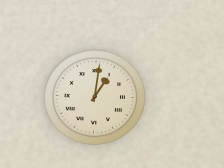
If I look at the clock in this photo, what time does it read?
1:01
